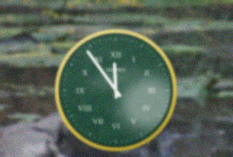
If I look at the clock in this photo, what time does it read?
11:54
